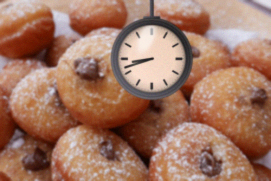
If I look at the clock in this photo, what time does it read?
8:42
